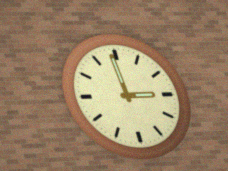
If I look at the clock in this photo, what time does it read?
2:59
